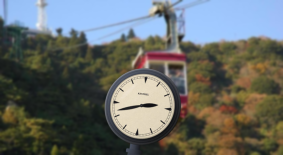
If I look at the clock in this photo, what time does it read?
2:42
